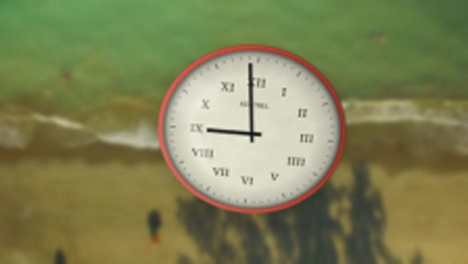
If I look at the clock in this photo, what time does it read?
8:59
